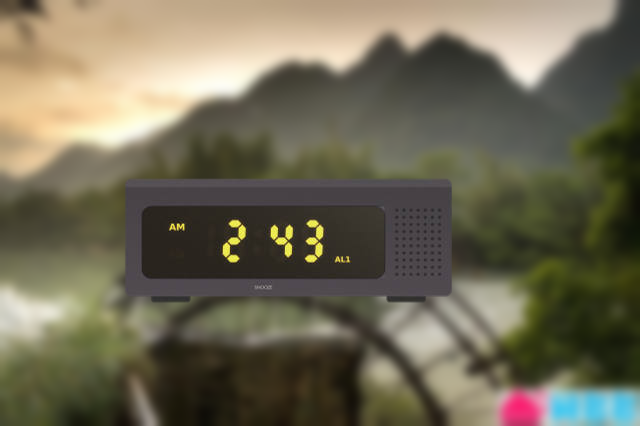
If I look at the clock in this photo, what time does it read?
2:43
